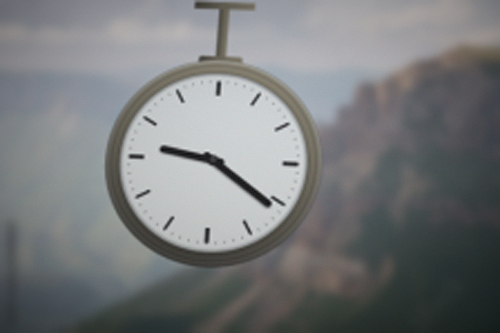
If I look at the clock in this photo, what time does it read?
9:21
